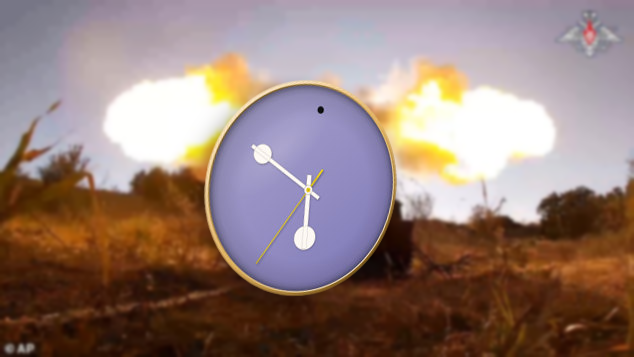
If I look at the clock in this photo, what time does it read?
5:49:35
